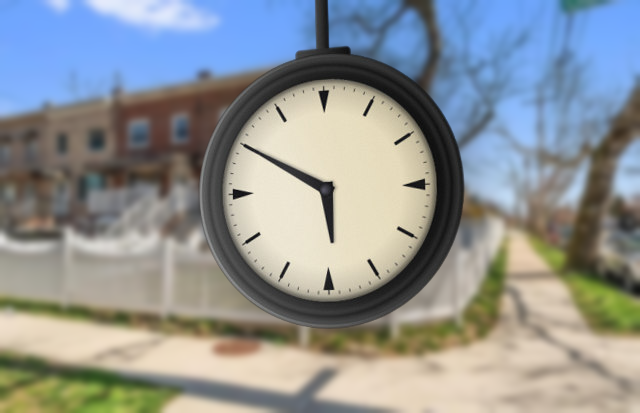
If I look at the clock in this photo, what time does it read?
5:50
